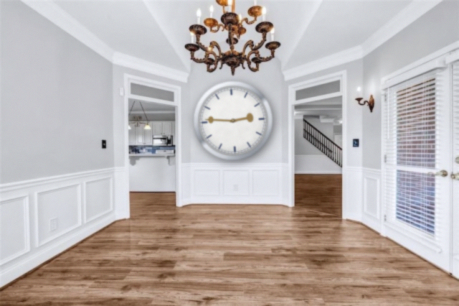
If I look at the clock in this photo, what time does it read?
2:46
